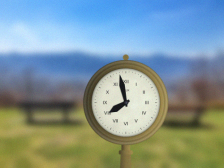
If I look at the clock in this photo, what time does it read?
7:58
